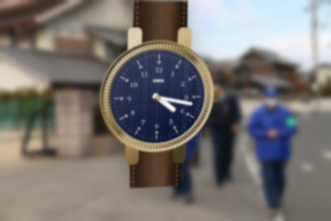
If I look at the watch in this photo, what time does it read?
4:17
